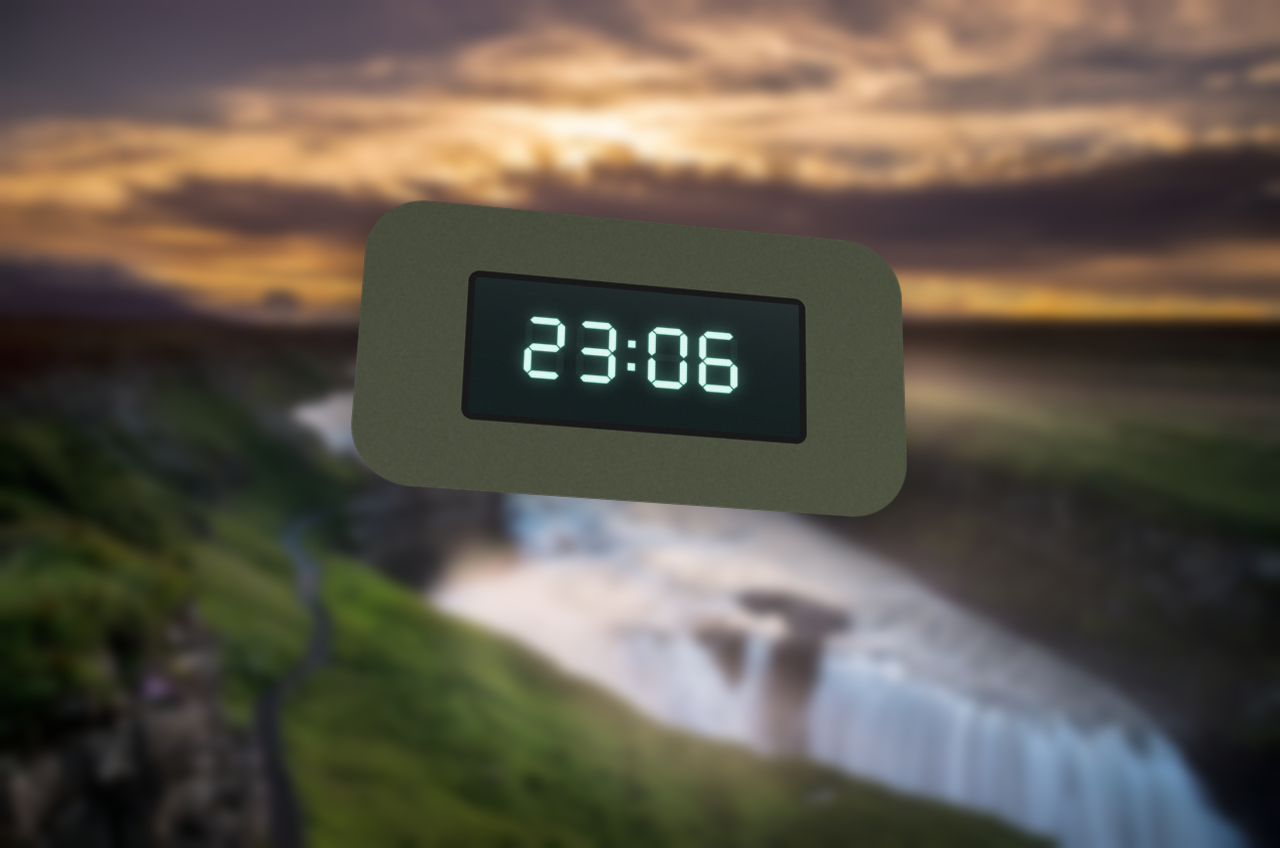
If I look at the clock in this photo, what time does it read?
23:06
